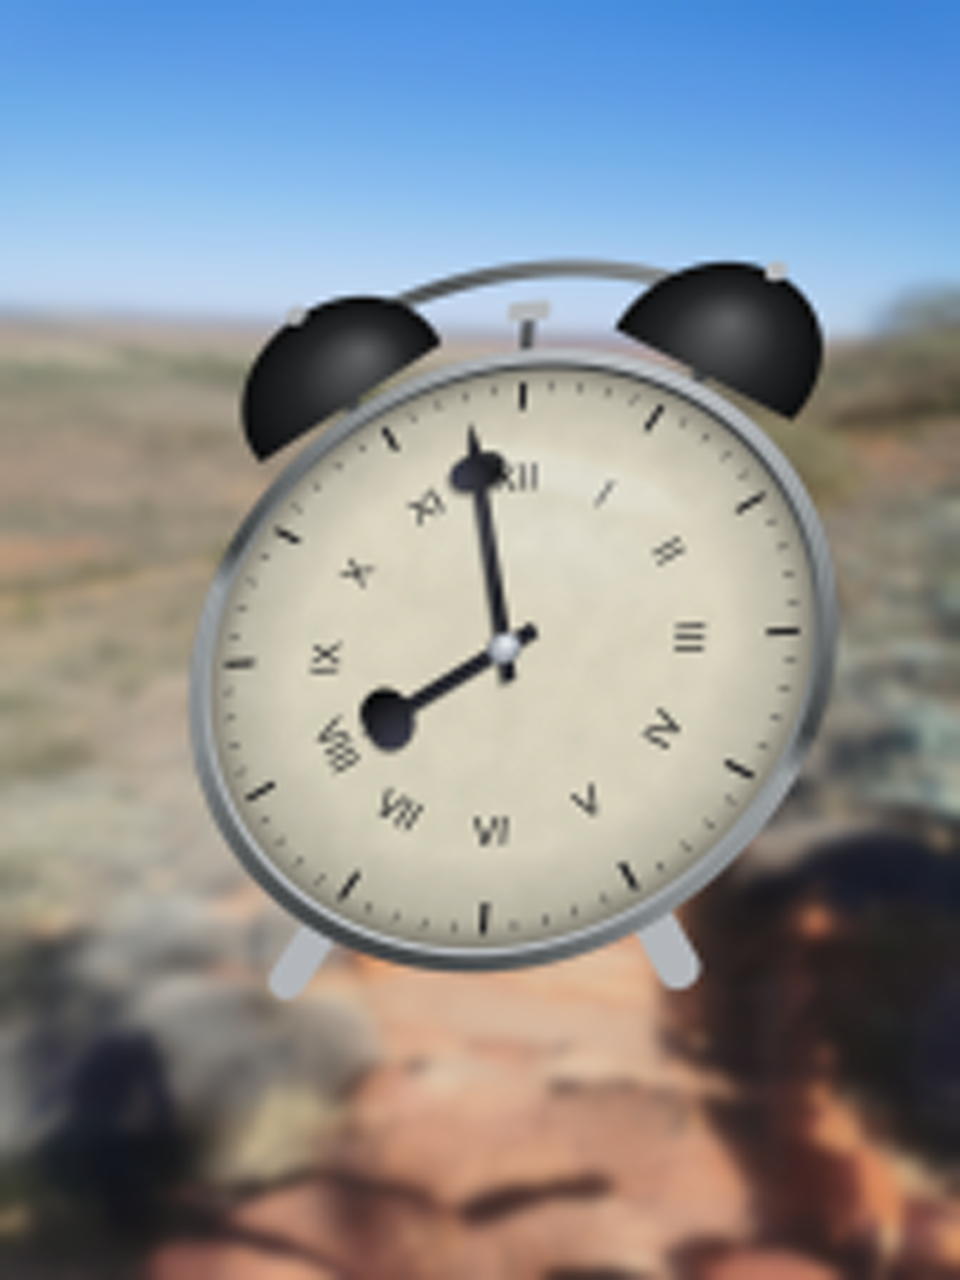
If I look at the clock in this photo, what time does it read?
7:58
